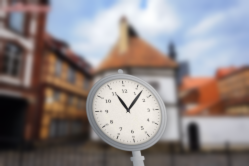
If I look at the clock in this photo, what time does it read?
11:07
